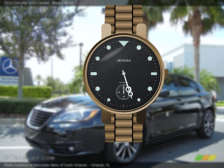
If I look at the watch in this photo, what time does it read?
5:27
